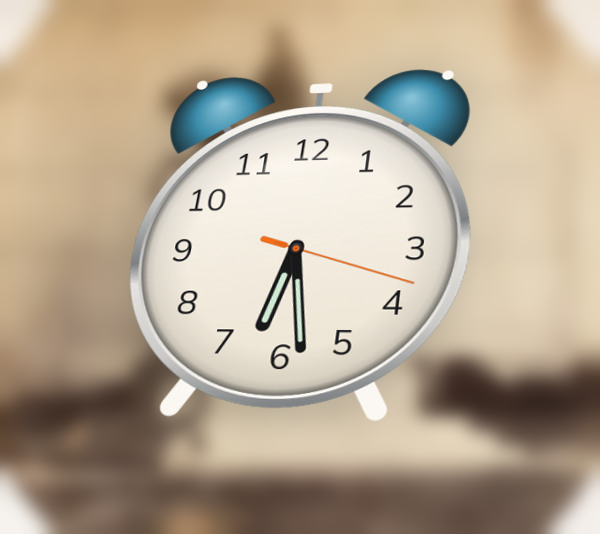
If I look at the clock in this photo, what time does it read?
6:28:18
